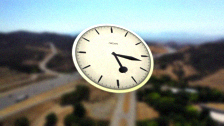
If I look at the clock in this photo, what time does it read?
5:17
